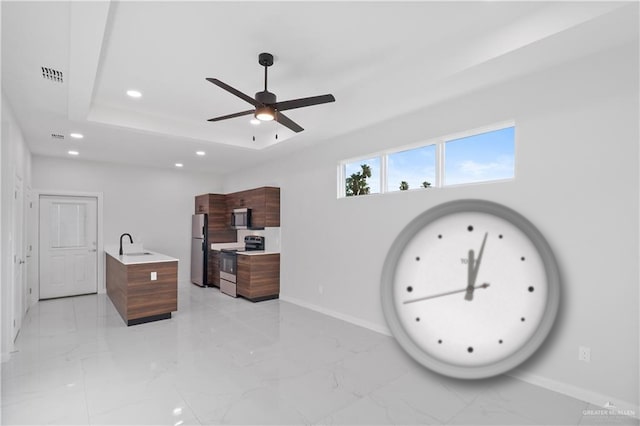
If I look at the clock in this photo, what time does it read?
12:02:43
